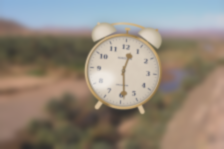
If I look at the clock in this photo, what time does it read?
12:29
